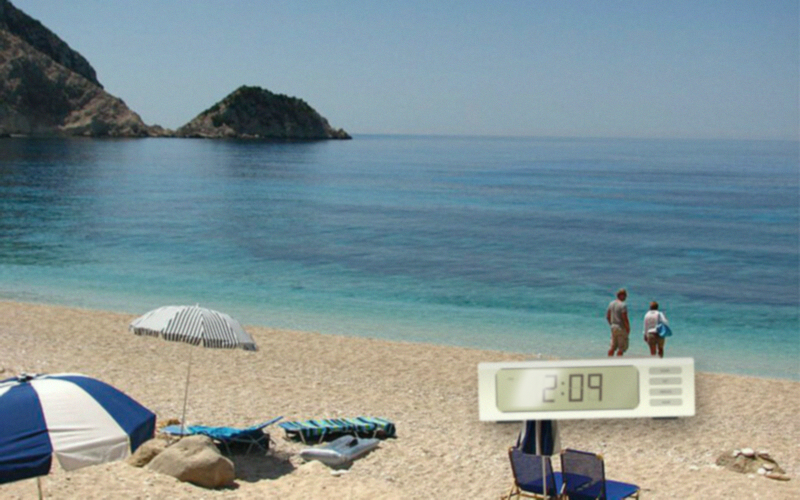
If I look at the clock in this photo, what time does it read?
2:09
